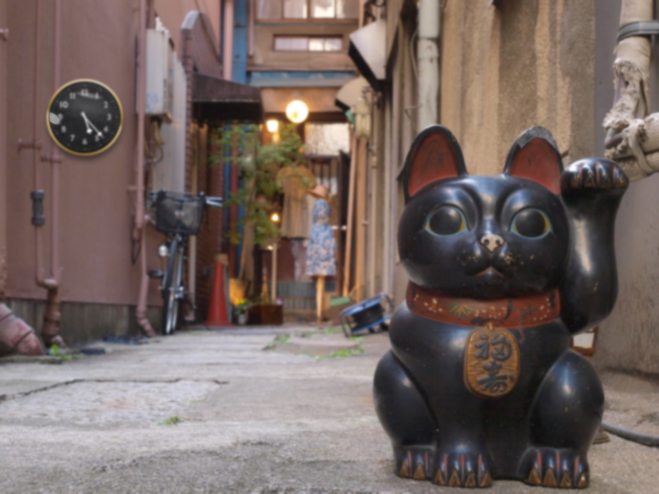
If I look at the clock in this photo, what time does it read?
5:23
